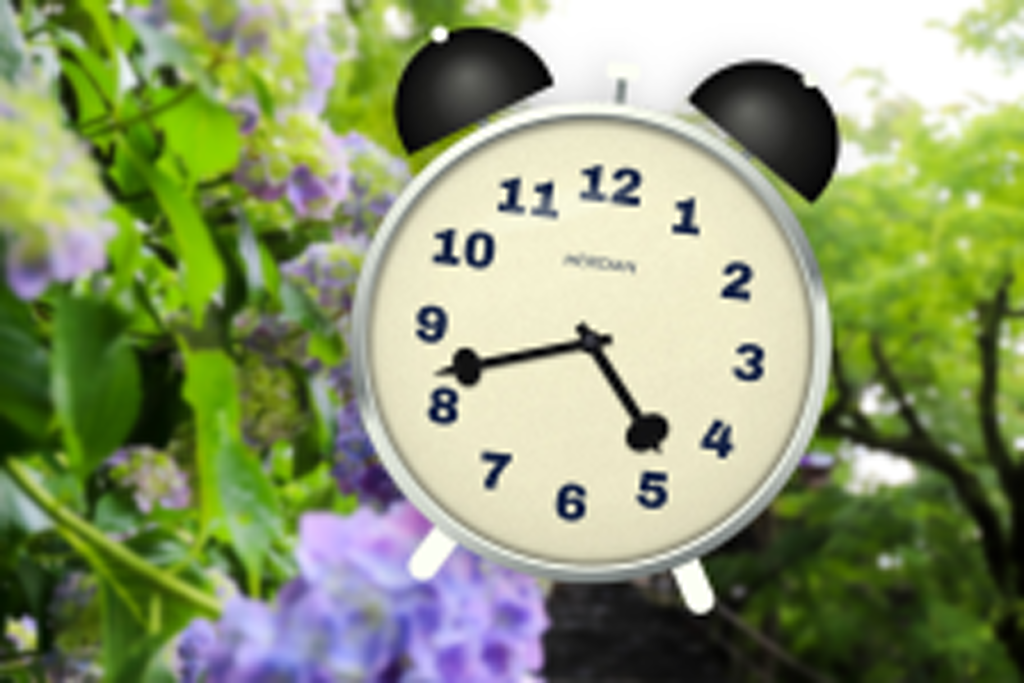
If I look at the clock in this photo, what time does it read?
4:42
